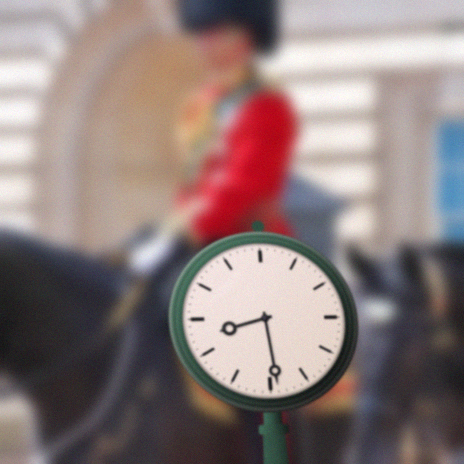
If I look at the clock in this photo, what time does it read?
8:29
